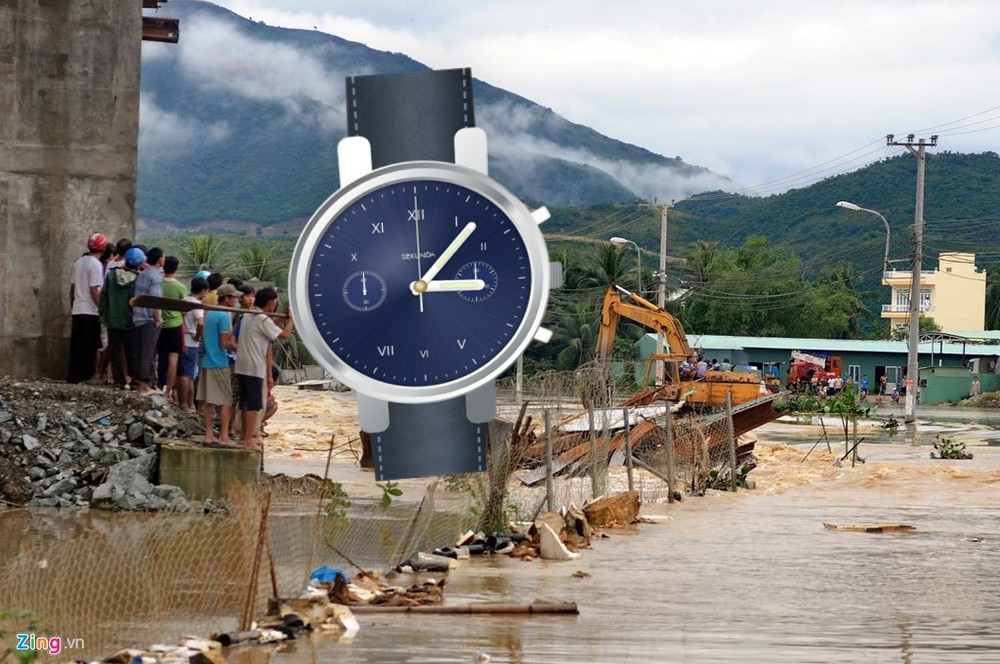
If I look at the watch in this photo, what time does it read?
3:07
